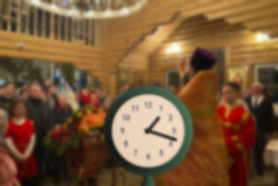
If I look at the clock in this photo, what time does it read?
1:18
